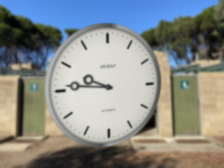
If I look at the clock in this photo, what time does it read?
9:46
